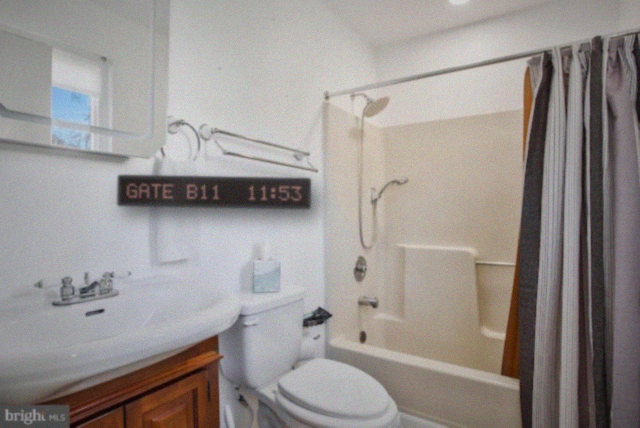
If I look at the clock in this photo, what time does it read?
11:53
